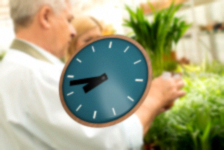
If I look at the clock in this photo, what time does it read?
7:43
